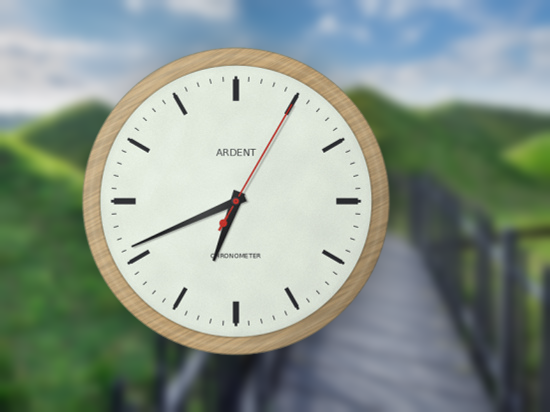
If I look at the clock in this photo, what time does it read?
6:41:05
